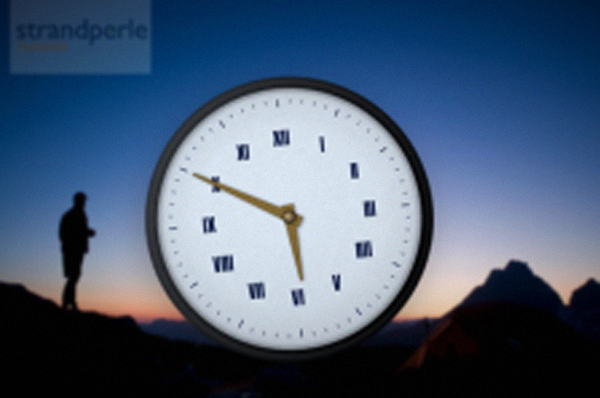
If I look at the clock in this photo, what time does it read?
5:50
